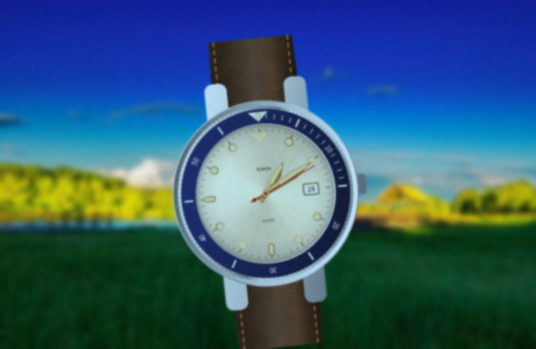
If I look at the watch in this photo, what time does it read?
1:10:11
